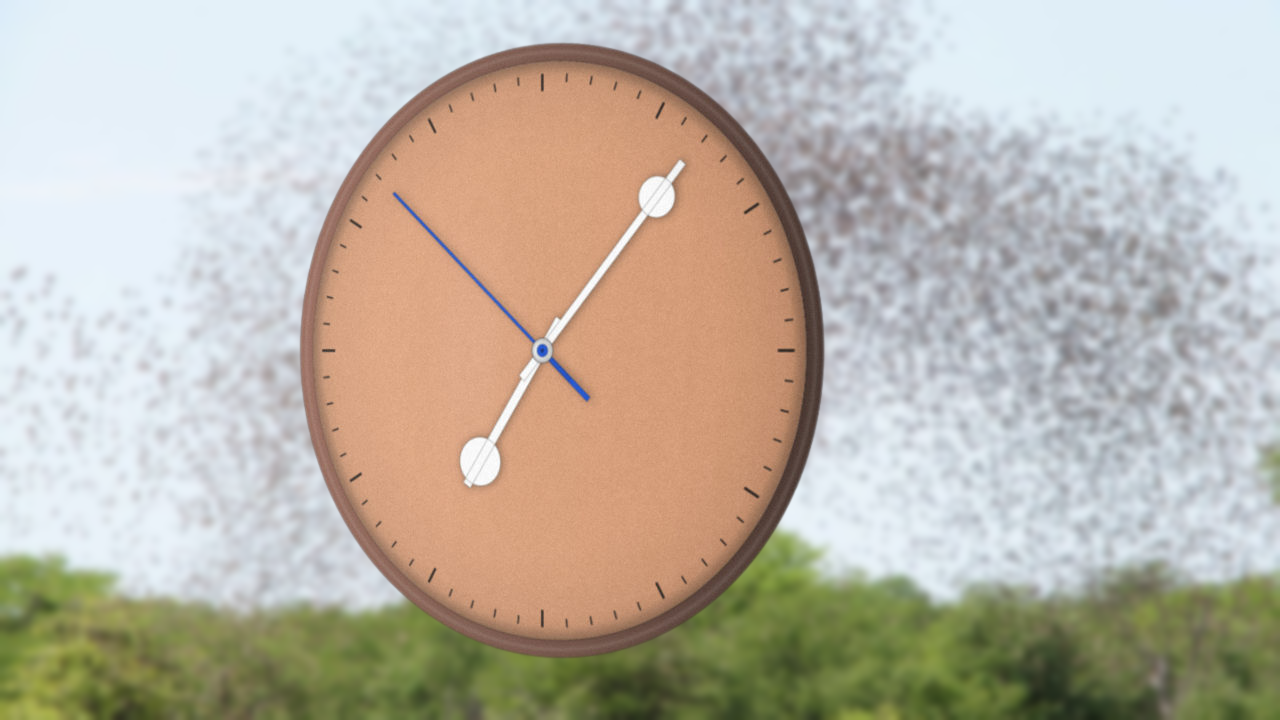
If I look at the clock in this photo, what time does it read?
7:06:52
